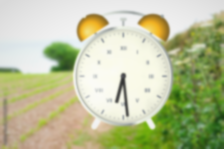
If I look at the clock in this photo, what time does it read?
6:29
